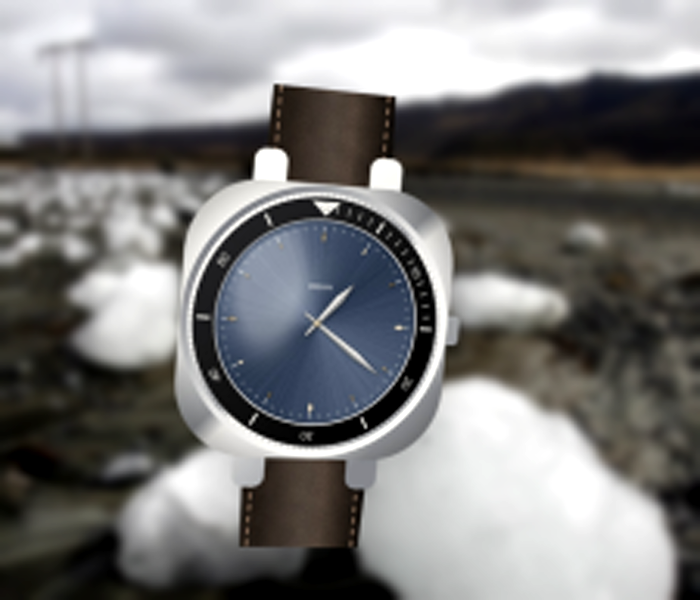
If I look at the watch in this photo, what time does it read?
1:21
